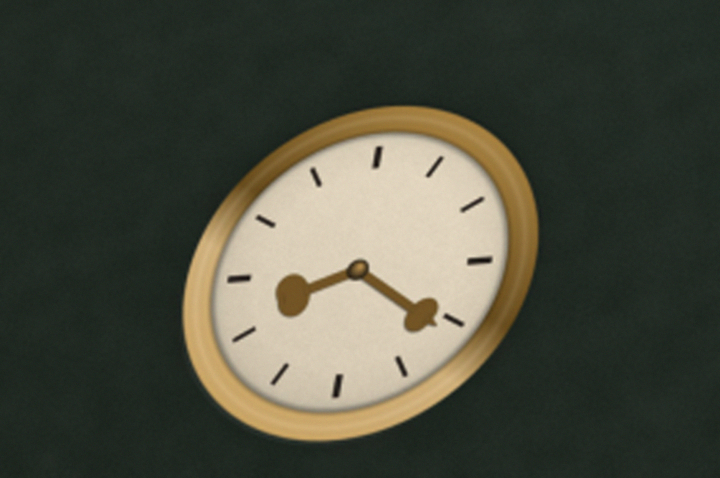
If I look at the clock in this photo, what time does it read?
8:21
